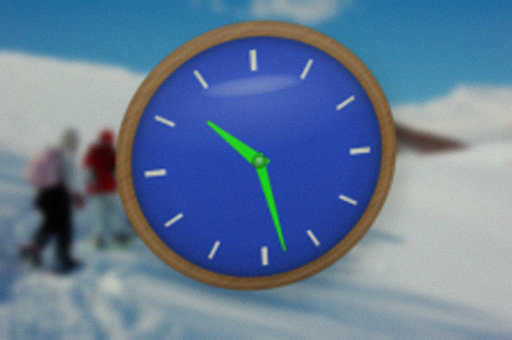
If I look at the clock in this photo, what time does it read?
10:28
